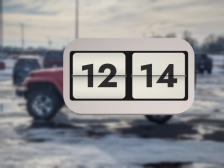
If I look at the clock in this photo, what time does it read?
12:14
